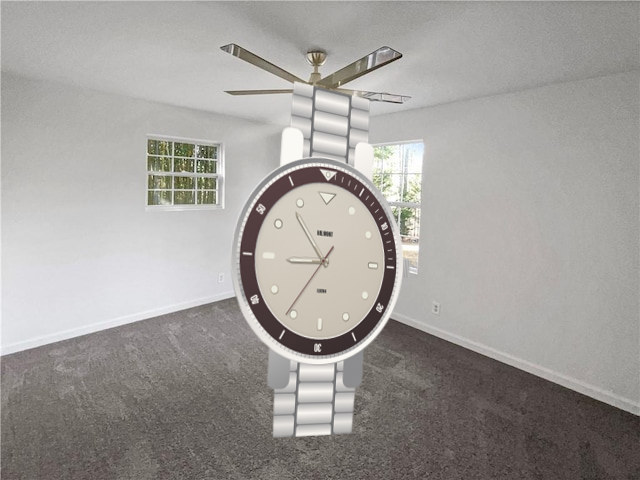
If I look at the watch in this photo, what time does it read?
8:53:36
